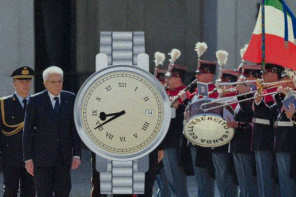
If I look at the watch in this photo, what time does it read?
8:40
